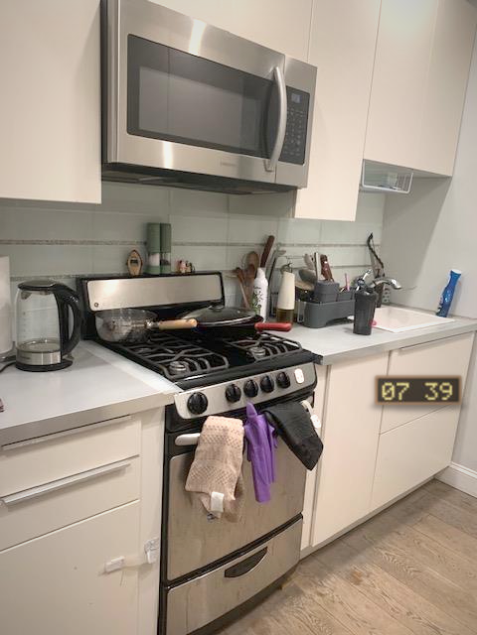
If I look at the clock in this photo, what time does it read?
7:39
